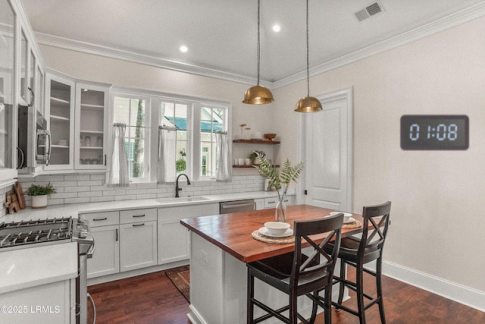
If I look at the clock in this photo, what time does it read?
1:08
